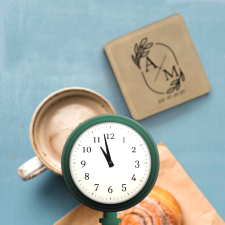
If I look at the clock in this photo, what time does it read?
10:58
